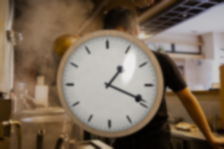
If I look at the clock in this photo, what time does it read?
1:19
